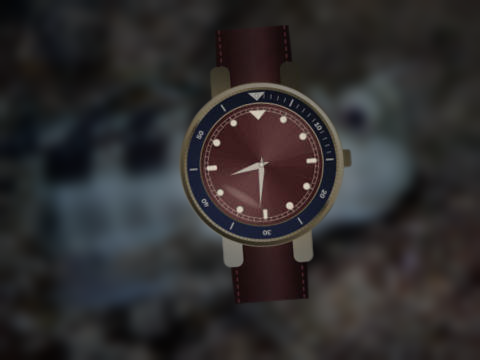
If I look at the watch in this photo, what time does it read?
8:31
